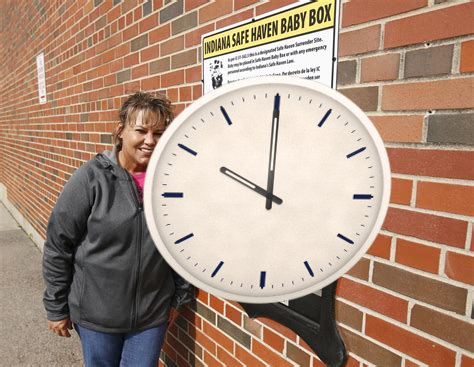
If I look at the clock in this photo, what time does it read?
10:00
